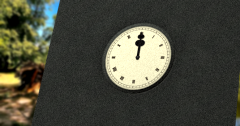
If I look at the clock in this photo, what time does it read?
12:00
